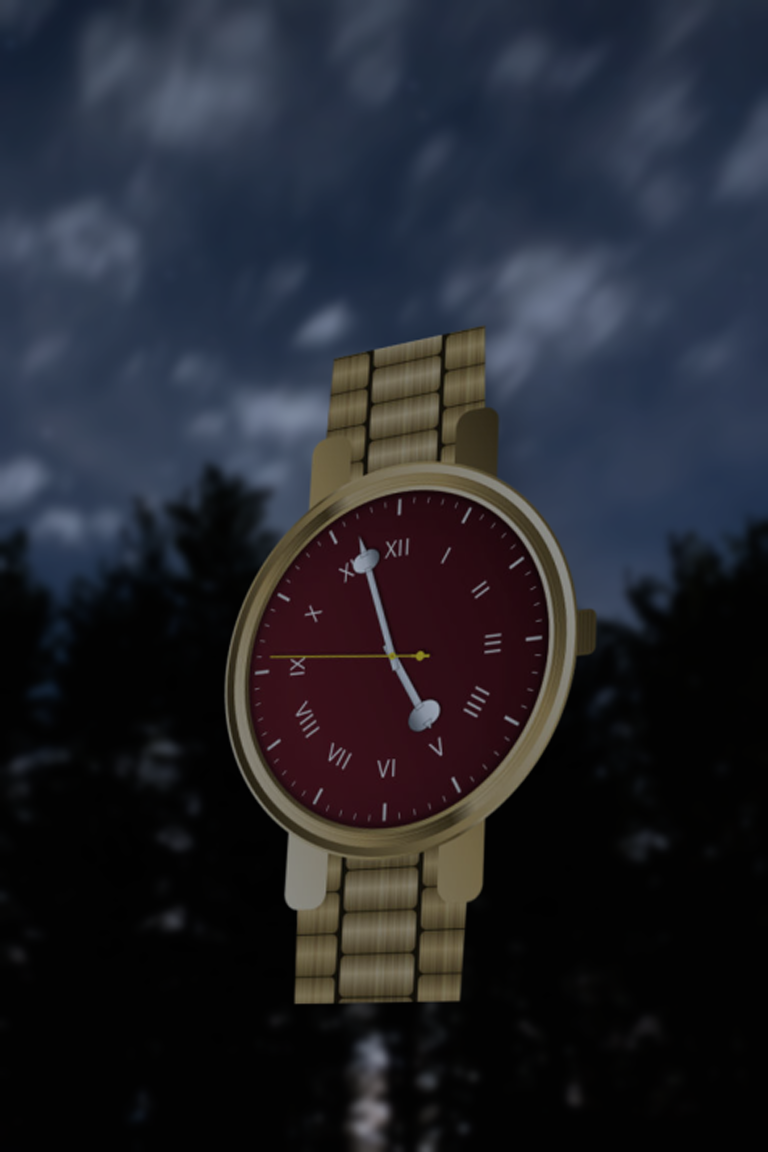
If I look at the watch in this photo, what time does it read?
4:56:46
